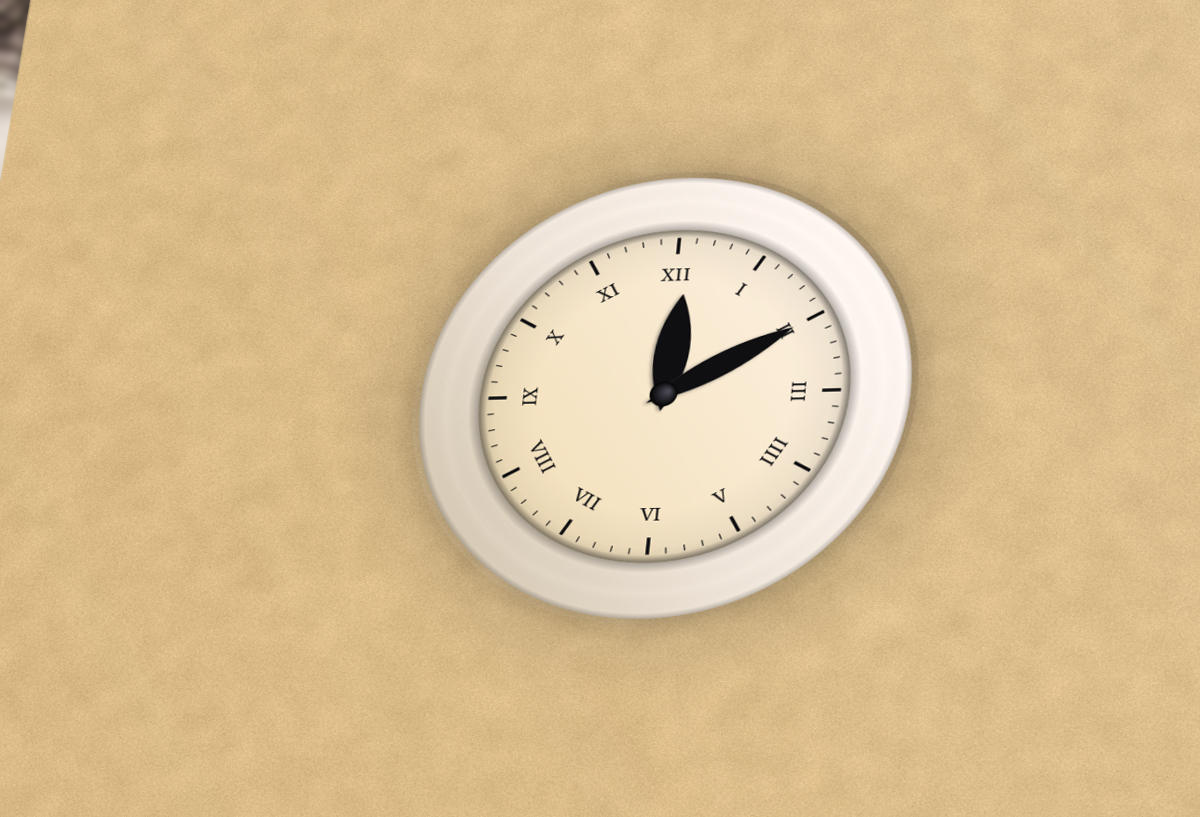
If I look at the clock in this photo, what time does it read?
12:10
